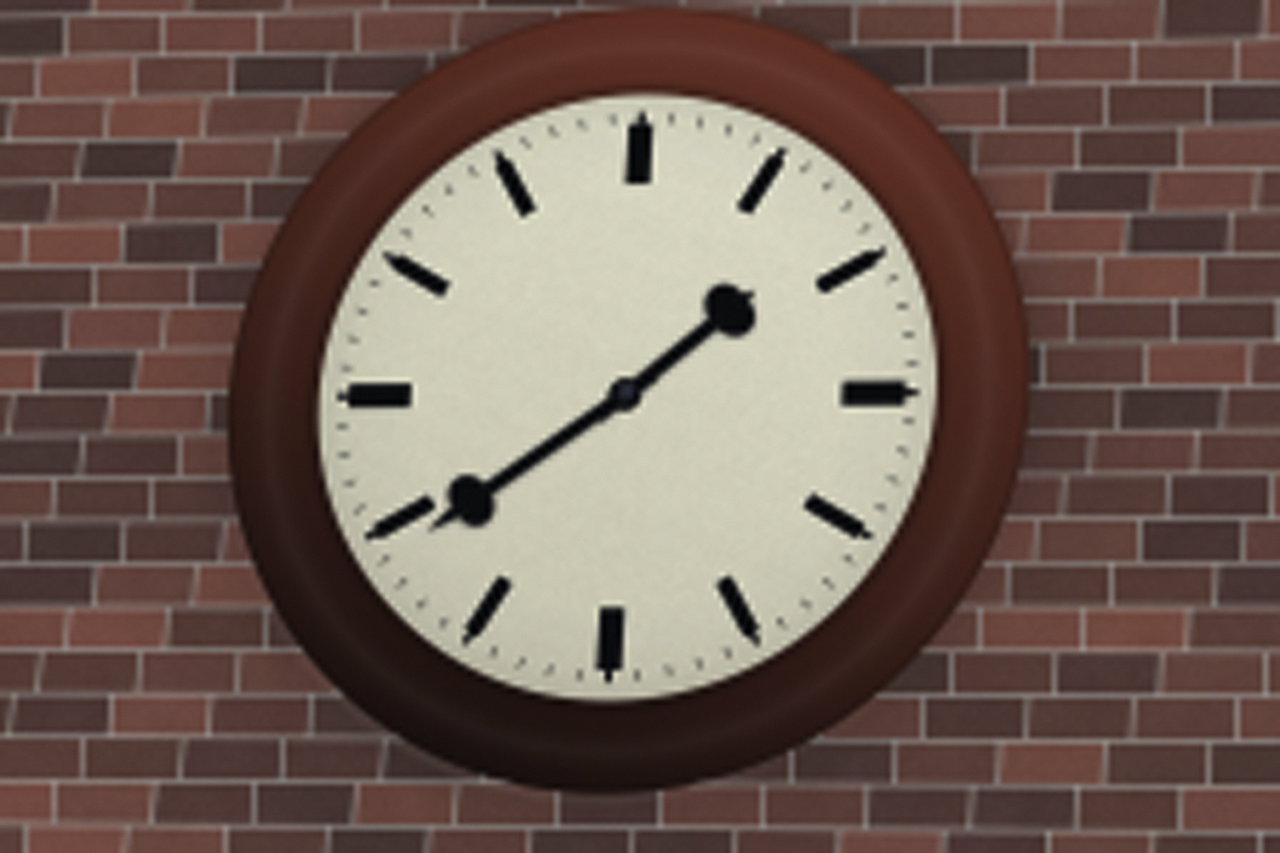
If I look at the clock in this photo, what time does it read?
1:39
